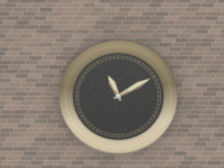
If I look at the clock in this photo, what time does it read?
11:10
